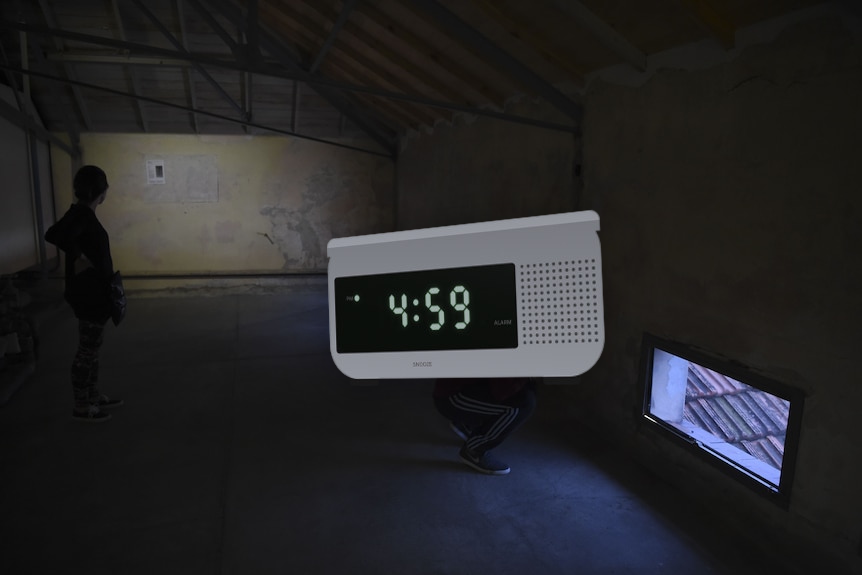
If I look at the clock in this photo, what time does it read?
4:59
